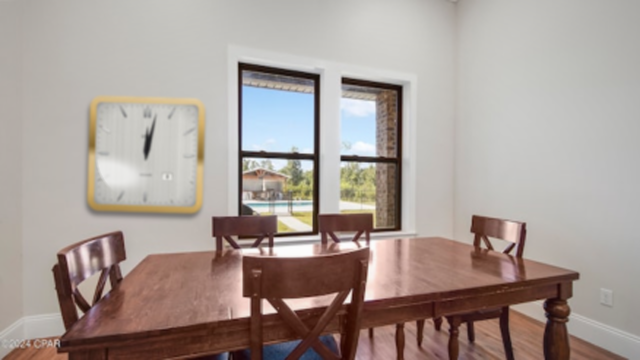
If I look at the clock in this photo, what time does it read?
12:02
